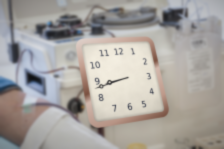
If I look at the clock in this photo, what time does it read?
8:43
